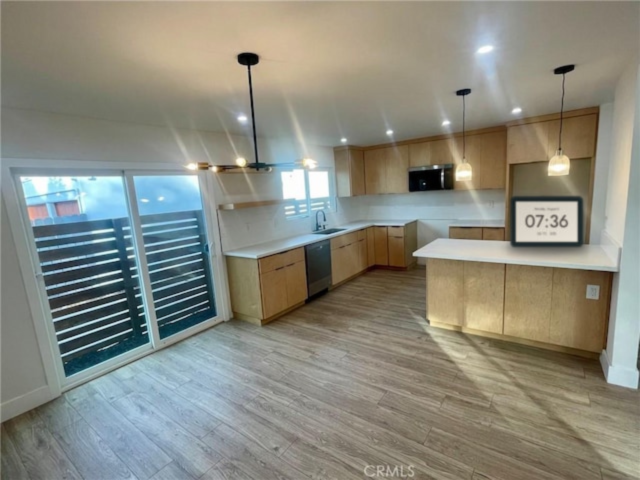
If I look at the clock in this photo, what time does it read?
7:36
